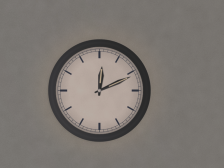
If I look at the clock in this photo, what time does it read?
12:11
